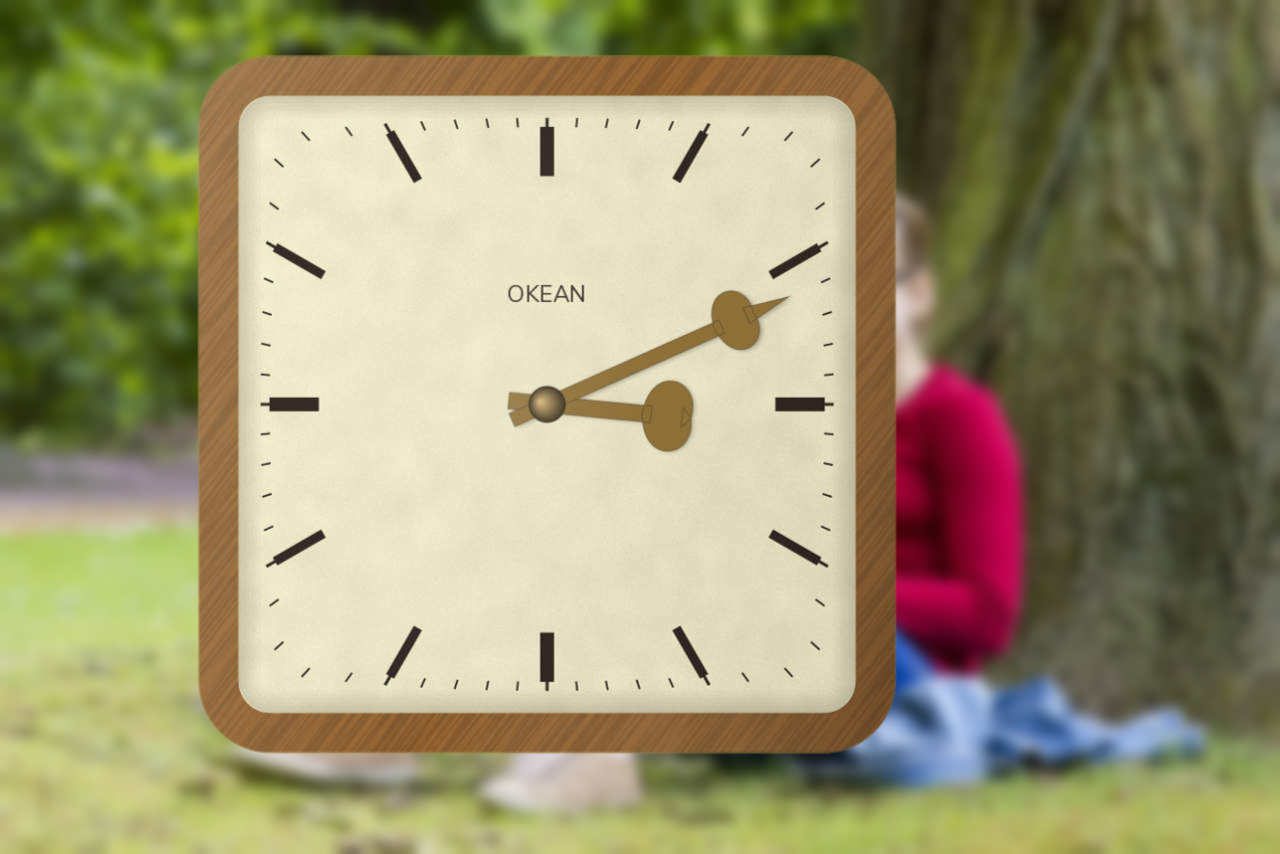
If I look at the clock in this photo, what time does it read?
3:11
